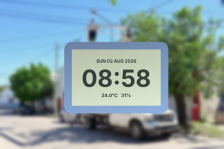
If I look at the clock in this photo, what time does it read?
8:58
